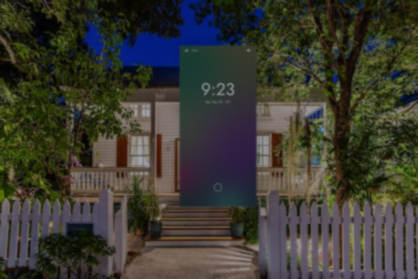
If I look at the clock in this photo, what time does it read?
9:23
